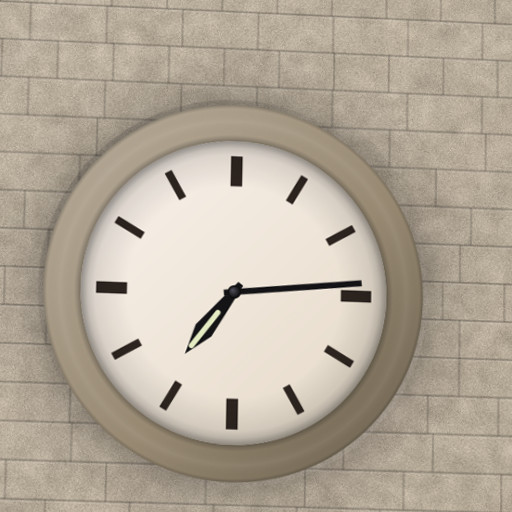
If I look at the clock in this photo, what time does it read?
7:14
